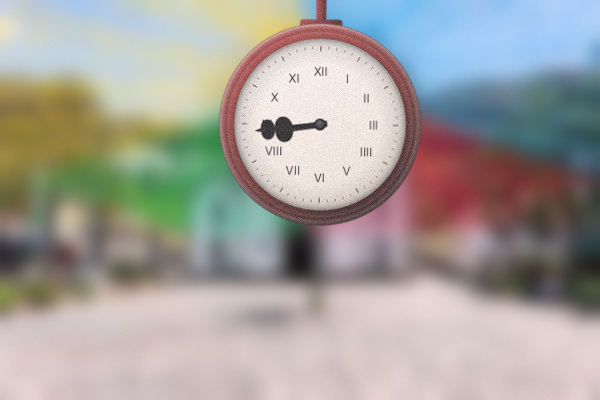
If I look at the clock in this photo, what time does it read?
8:44
